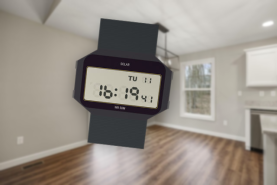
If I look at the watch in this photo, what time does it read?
16:19:41
